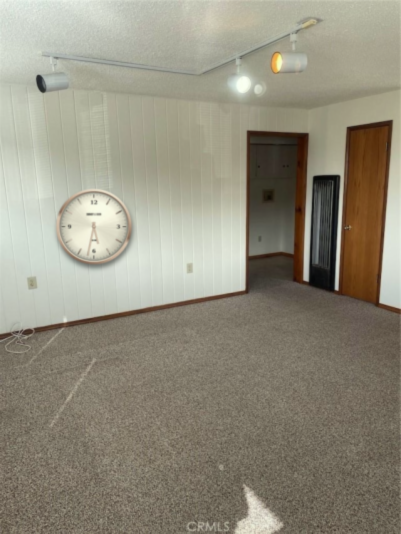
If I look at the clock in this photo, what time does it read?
5:32
